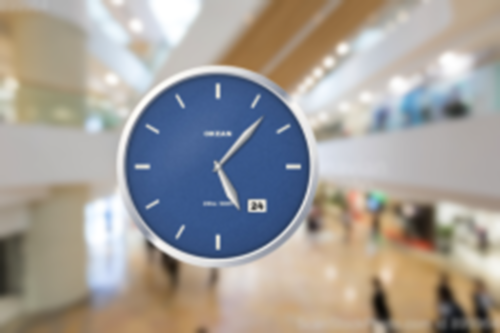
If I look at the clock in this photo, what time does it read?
5:07
